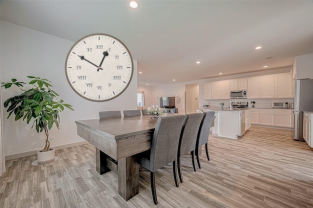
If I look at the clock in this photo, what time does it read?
12:50
